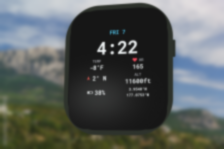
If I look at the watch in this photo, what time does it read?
4:22
